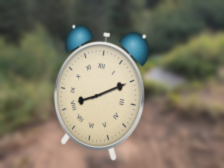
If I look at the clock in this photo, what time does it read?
8:10
